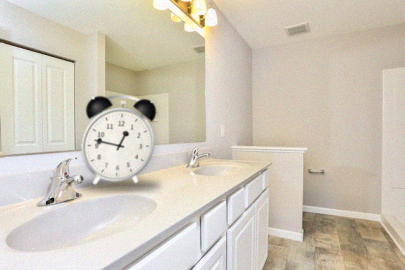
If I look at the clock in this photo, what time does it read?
12:47
